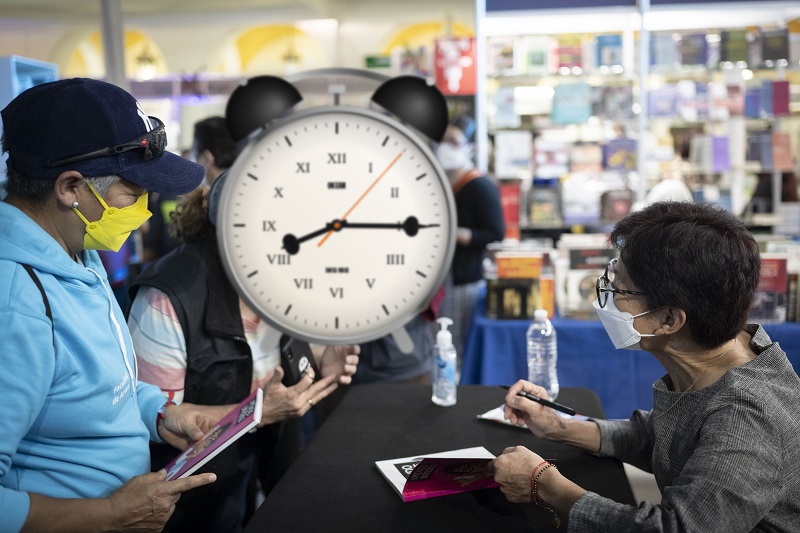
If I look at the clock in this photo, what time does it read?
8:15:07
